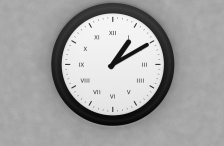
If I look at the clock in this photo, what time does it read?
1:10
